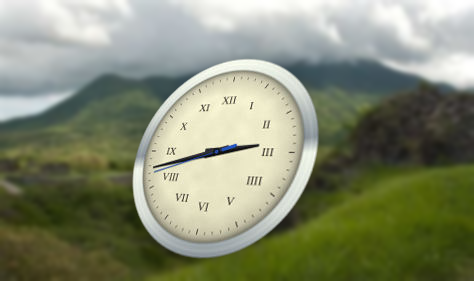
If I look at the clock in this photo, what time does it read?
2:42:42
